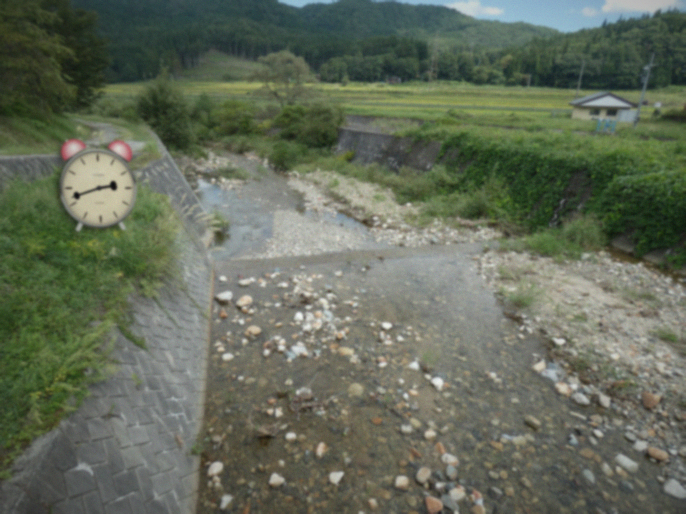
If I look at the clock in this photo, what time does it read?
2:42
